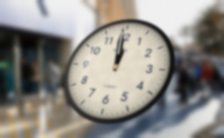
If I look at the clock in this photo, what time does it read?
11:59
